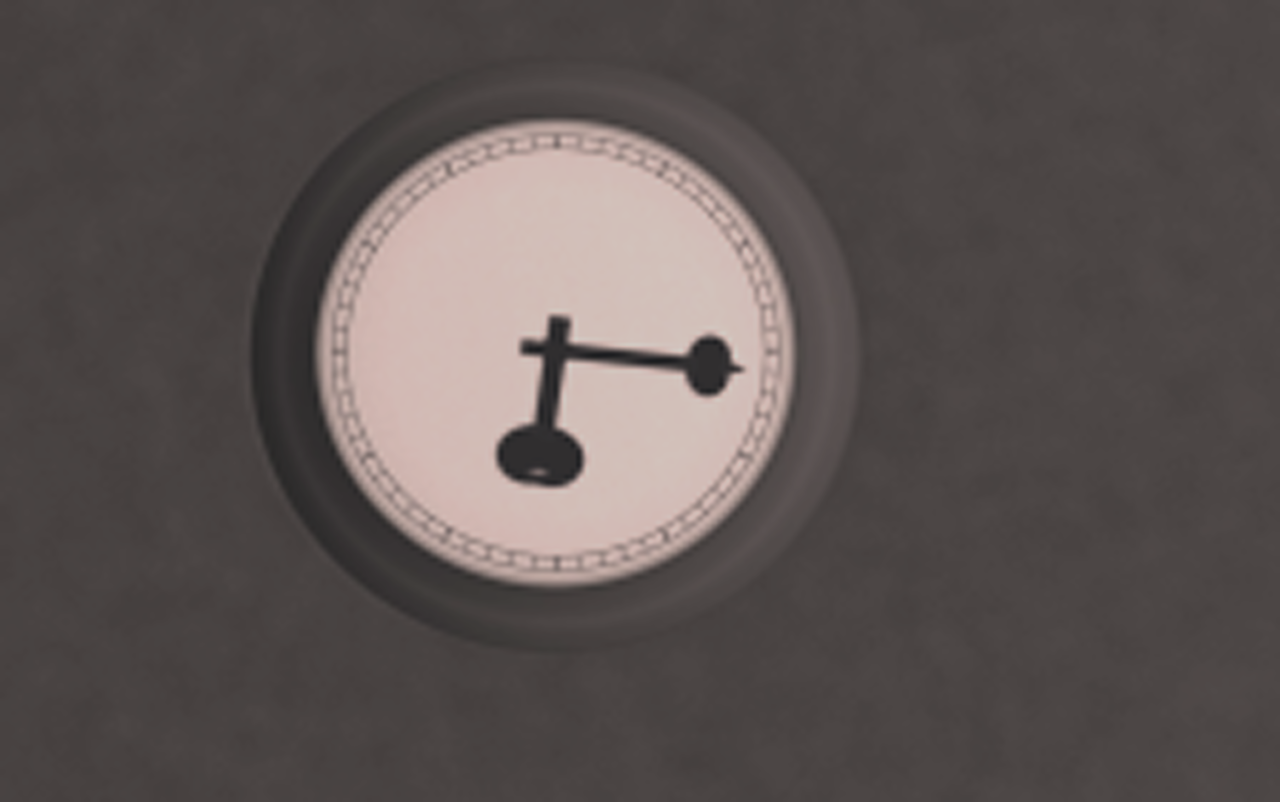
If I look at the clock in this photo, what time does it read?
6:16
